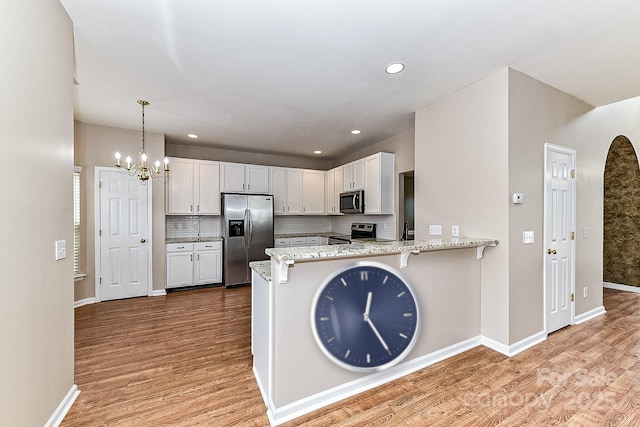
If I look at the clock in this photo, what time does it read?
12:25
